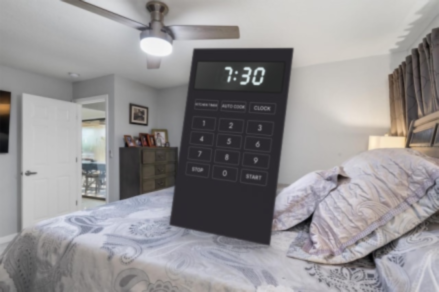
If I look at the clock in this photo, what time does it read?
7:30
